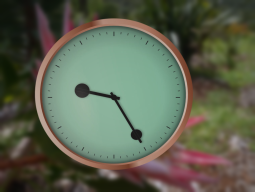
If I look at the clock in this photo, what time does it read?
9:25
